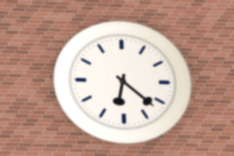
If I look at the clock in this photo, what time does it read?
6:22
